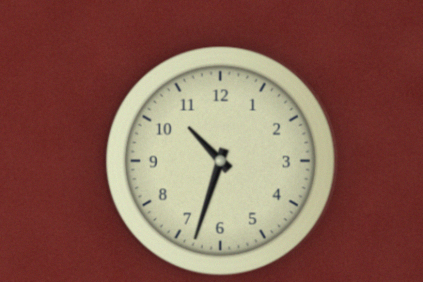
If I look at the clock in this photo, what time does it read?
10:33
